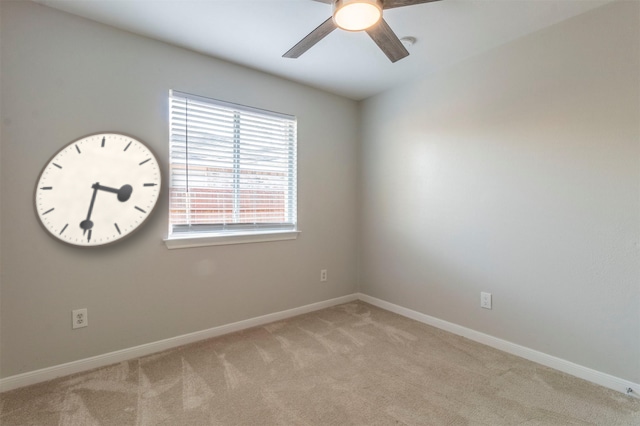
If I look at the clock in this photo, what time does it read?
3:31
